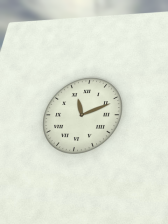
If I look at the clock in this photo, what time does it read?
11:11
